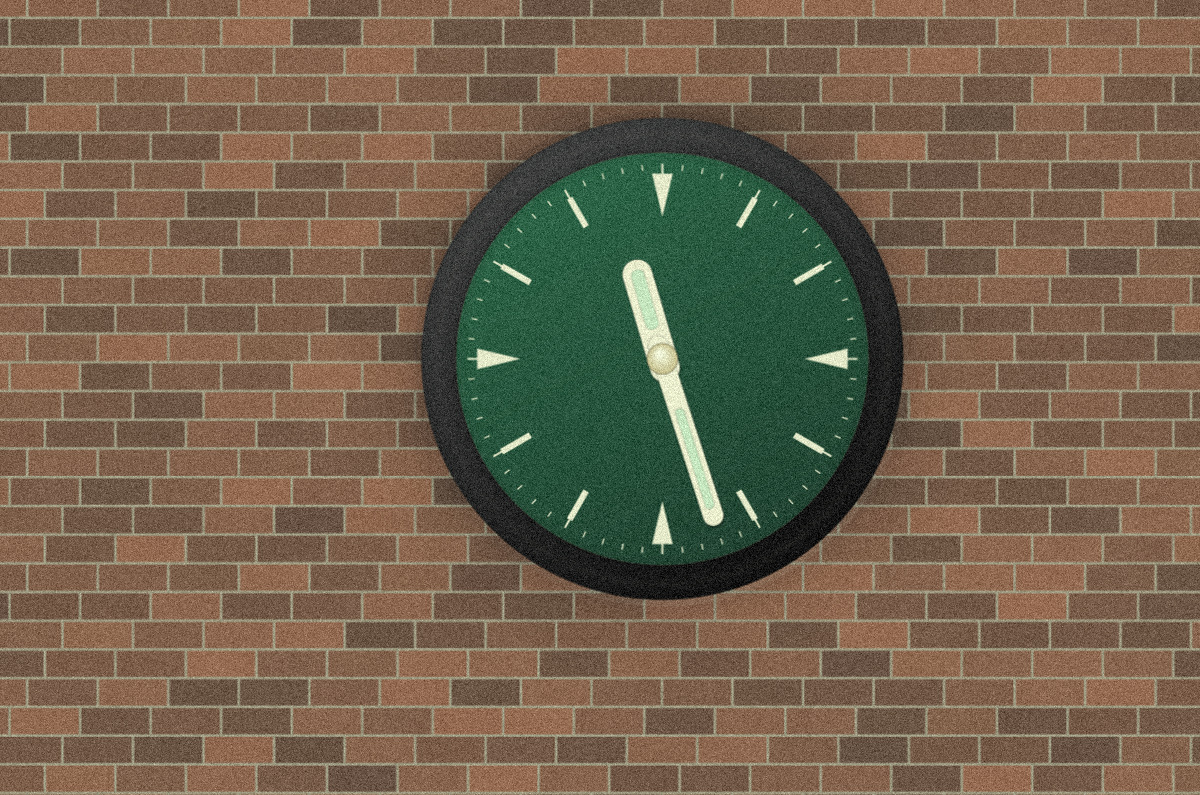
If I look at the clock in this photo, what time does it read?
11:27
